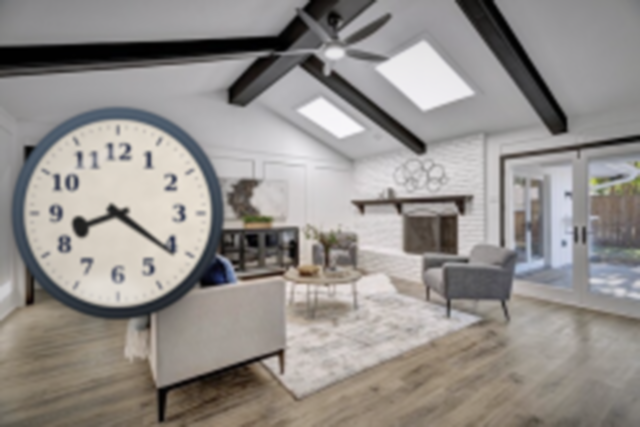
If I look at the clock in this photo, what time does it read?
8:21
